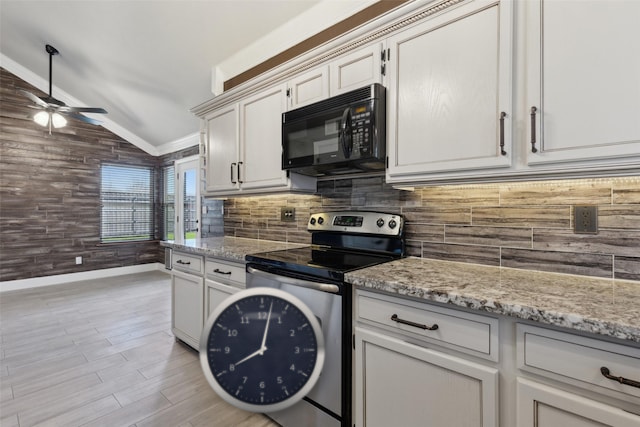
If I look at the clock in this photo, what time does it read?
8:02
